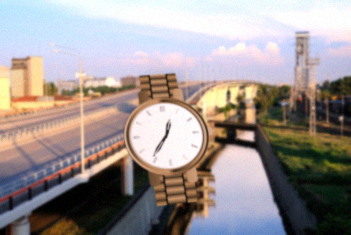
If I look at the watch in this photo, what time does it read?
12:36
